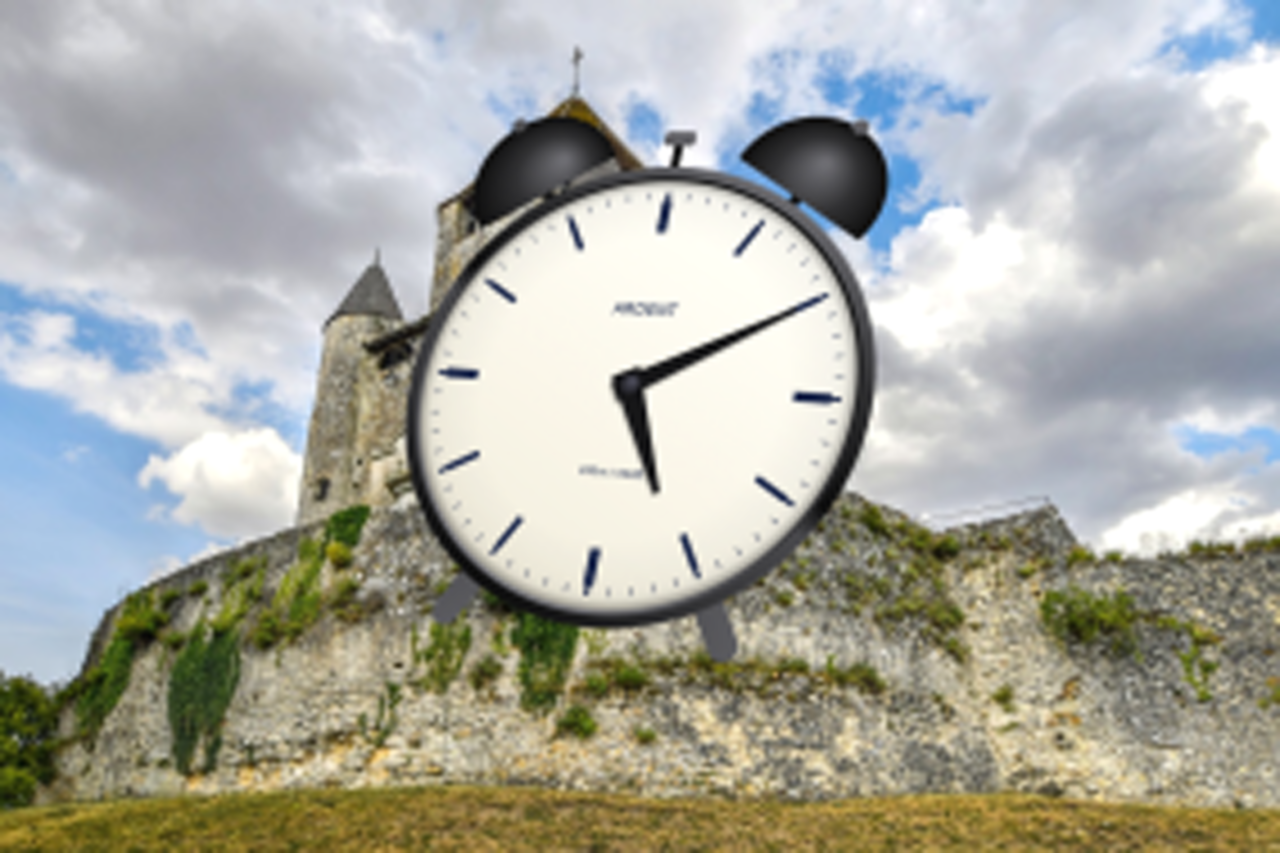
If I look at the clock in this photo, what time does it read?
5:10
